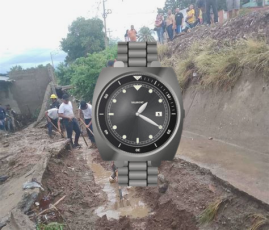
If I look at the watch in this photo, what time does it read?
1:20
